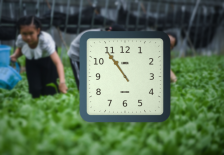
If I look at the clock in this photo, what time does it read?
10:54
